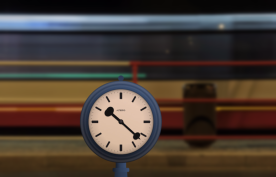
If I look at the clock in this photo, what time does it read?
10:22
